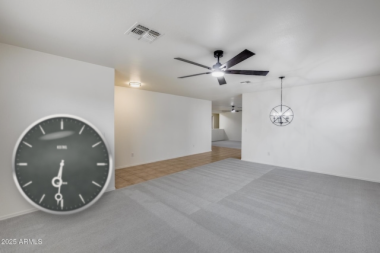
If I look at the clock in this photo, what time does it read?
6:31
